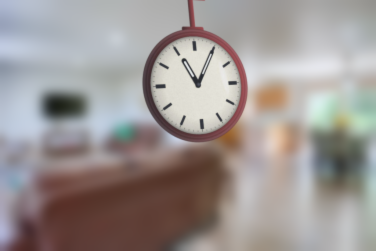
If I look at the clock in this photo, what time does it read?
11:05
